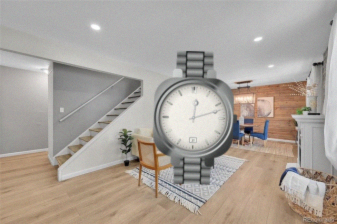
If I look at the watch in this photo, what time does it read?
12:12
